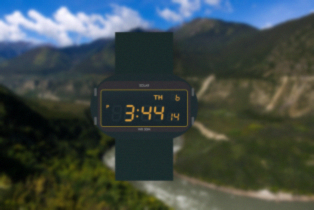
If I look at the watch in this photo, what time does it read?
3:44
